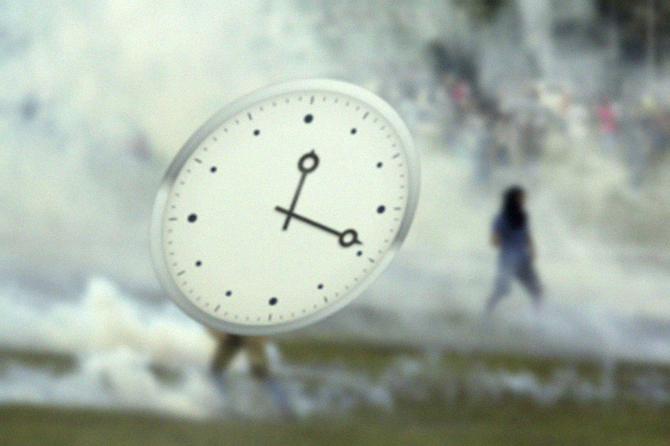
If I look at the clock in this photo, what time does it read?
12:19
